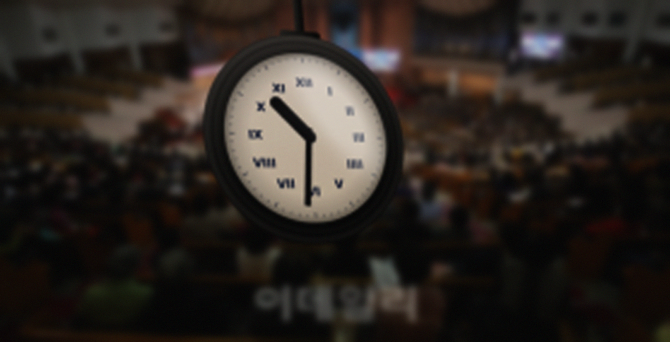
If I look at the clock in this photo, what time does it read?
10:31
